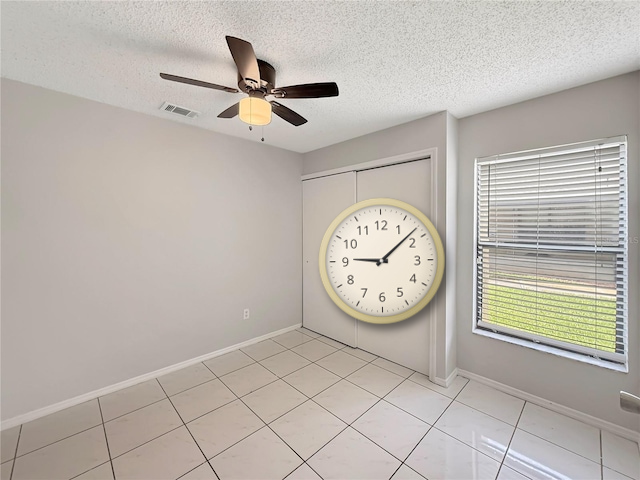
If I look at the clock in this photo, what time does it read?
9:08
